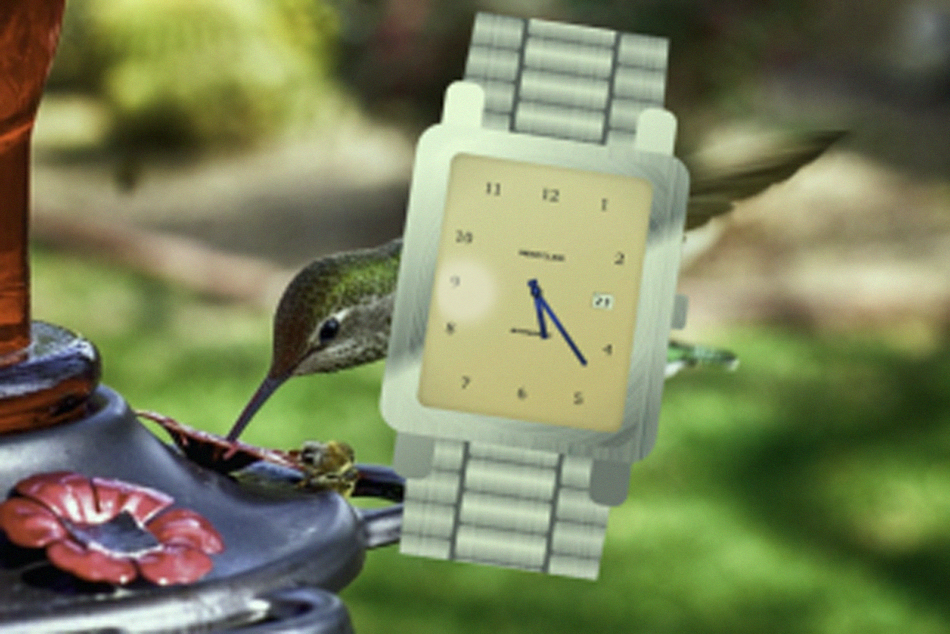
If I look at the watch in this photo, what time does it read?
5:23
